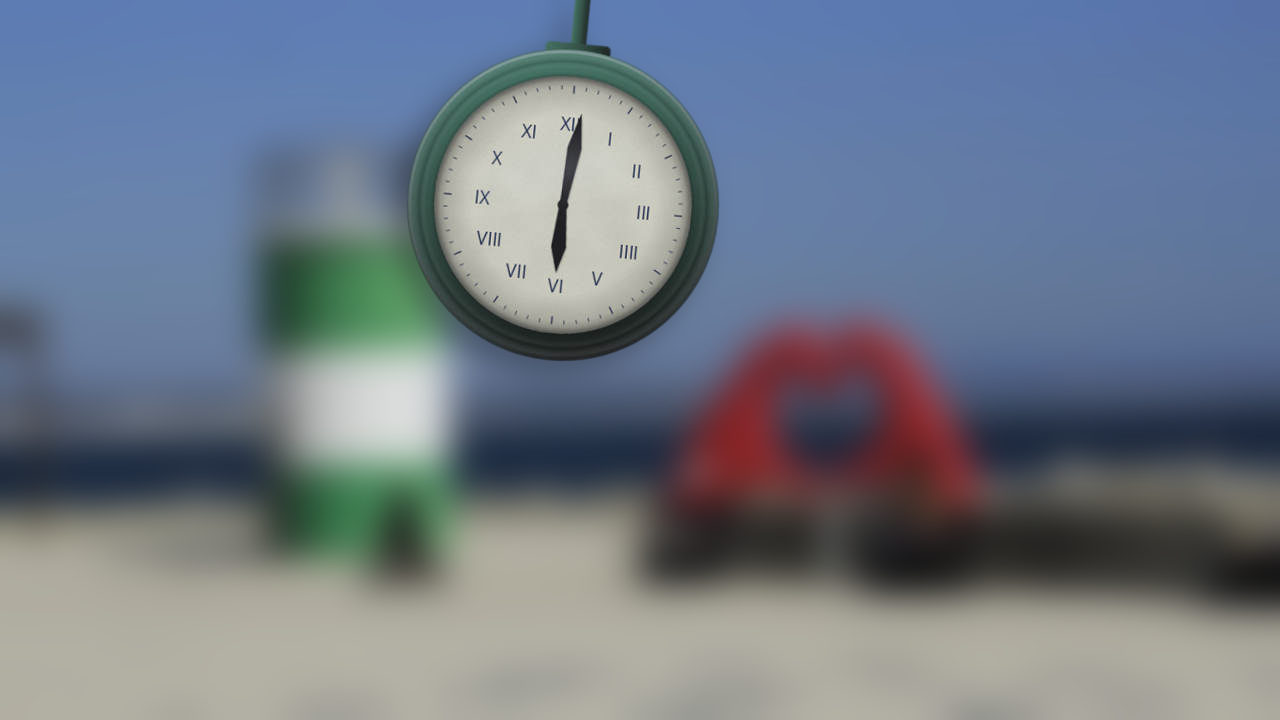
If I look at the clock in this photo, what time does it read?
6:01
